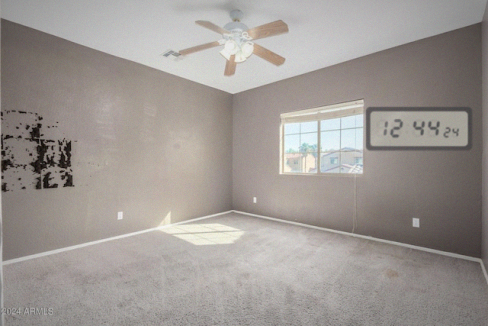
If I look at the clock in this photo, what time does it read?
12:44:24
